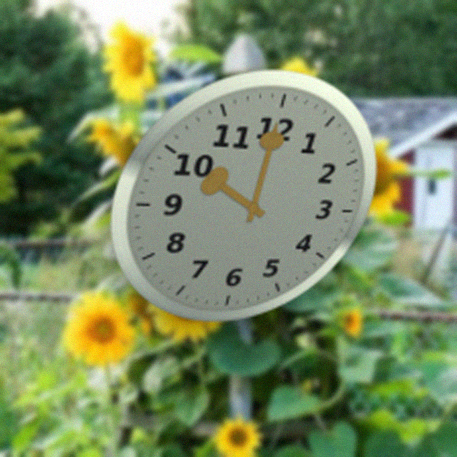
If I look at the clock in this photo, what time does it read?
10:00
